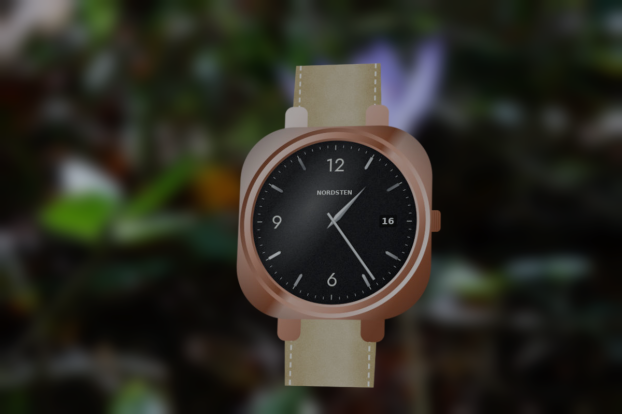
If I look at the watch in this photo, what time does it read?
1:24
